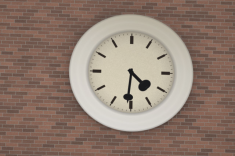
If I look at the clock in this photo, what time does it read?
4:31
